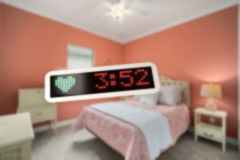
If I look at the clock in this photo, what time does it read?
3:52
